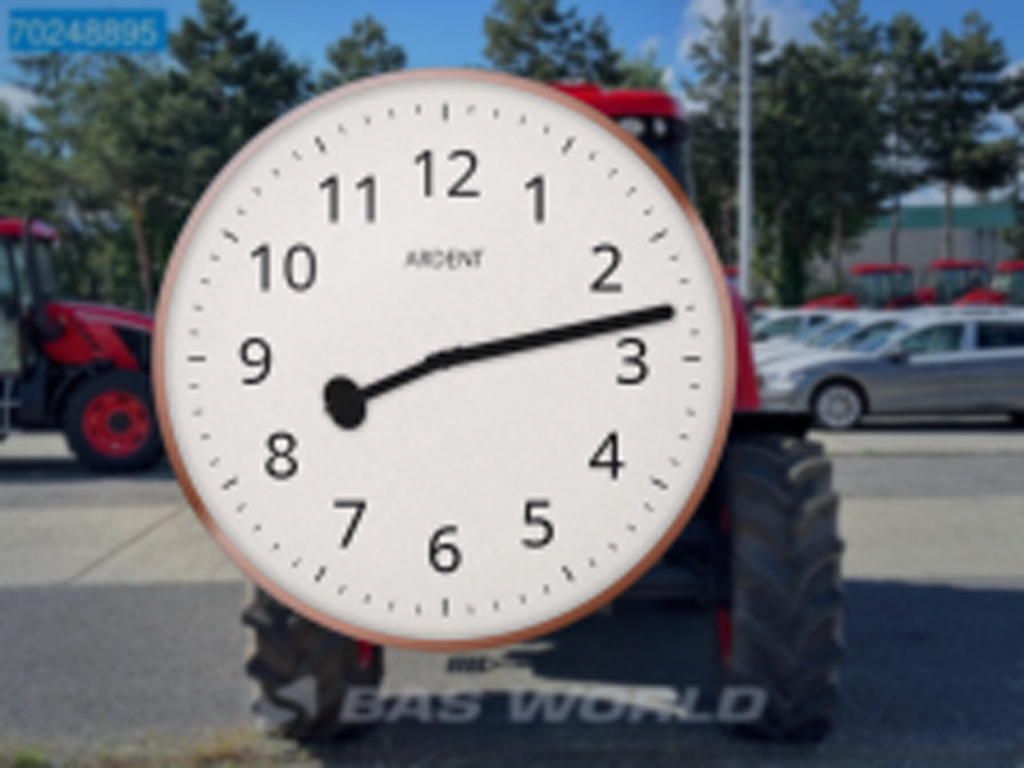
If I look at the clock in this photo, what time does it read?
8:13
